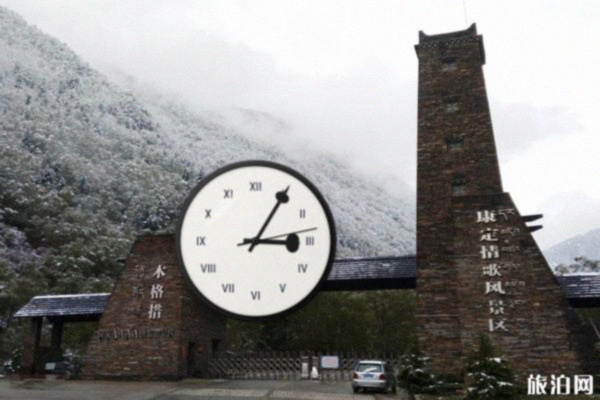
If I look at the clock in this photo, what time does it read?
3:05:13
